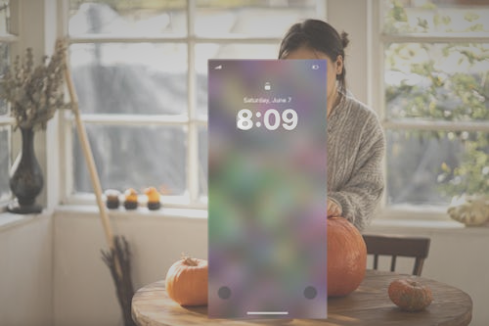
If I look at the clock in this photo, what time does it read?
8:09
